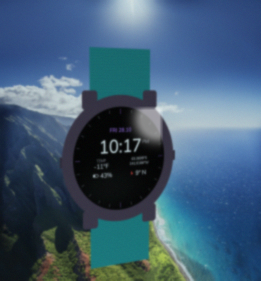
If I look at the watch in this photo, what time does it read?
10:17
